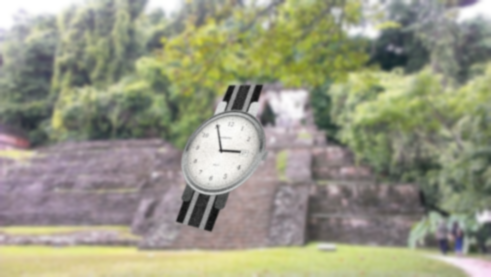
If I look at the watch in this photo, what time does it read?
2:55
